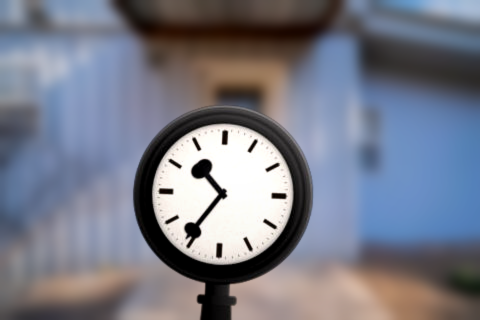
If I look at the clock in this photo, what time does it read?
10:36
